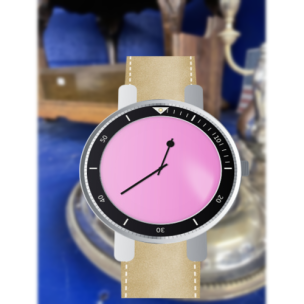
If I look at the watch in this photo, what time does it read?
12:39
